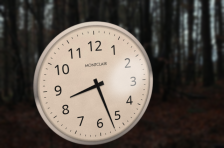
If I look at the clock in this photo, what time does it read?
8:27
